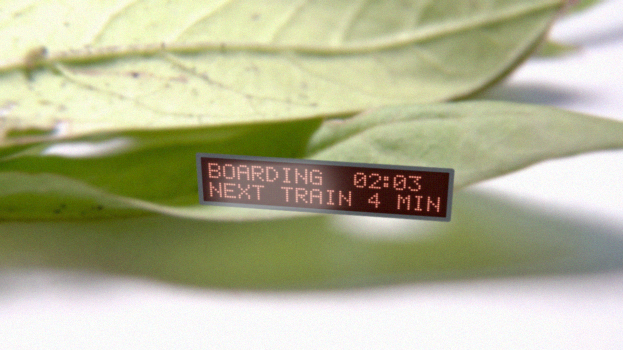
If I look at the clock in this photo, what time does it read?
2:03
